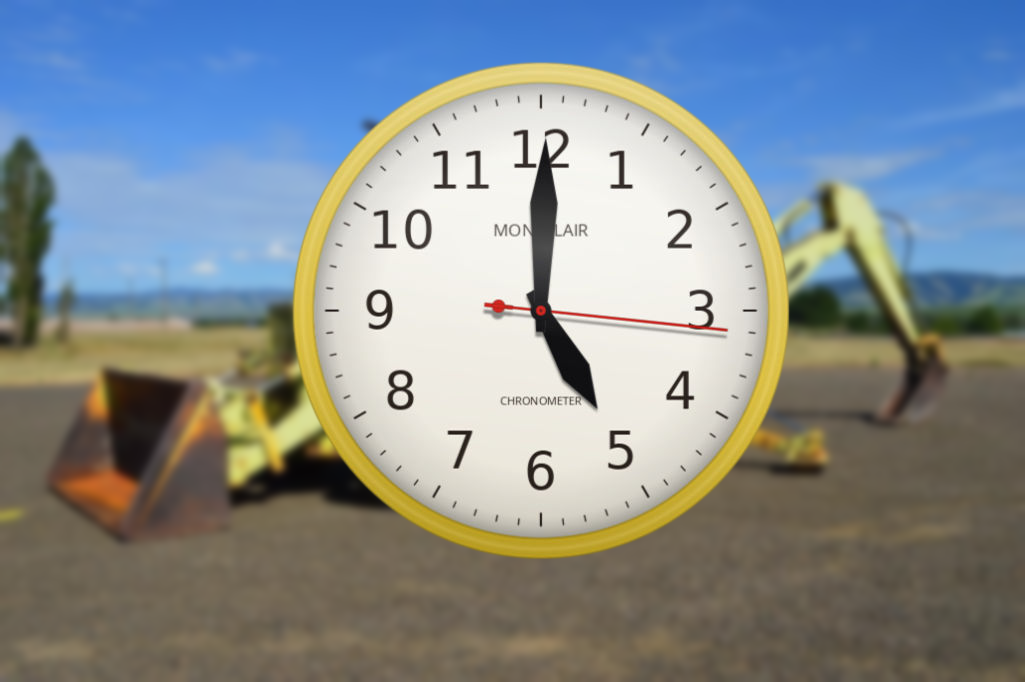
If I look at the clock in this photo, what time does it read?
5:00:16
